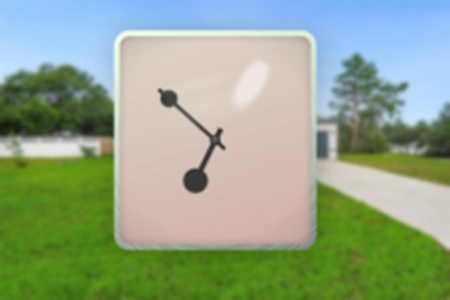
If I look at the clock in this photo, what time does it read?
6:52
